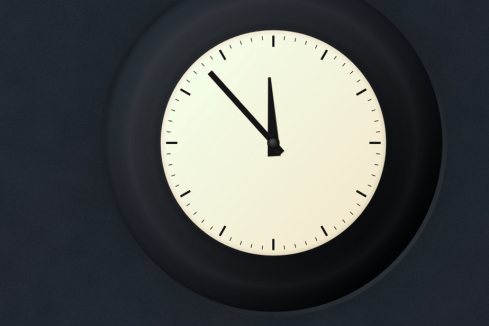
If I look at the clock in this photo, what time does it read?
11:53
